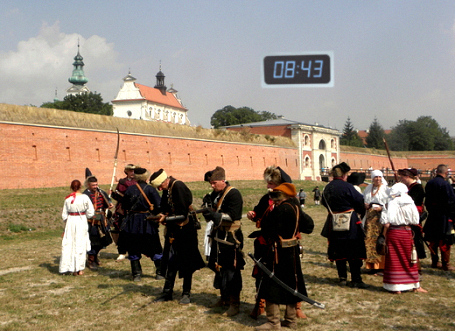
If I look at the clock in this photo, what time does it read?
8:43
